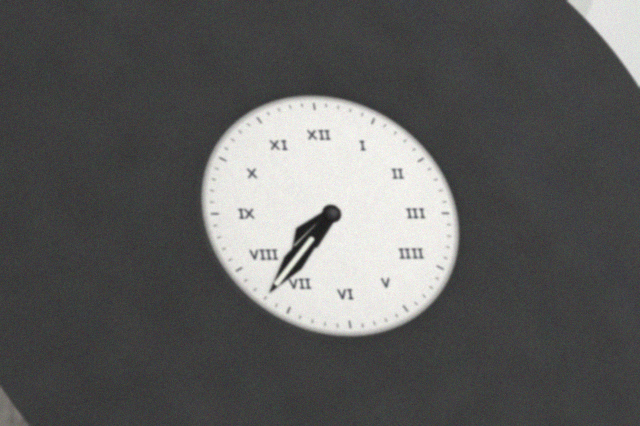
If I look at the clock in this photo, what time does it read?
7:37
